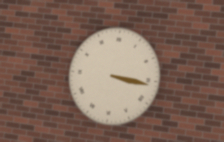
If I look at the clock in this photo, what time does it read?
3:16
